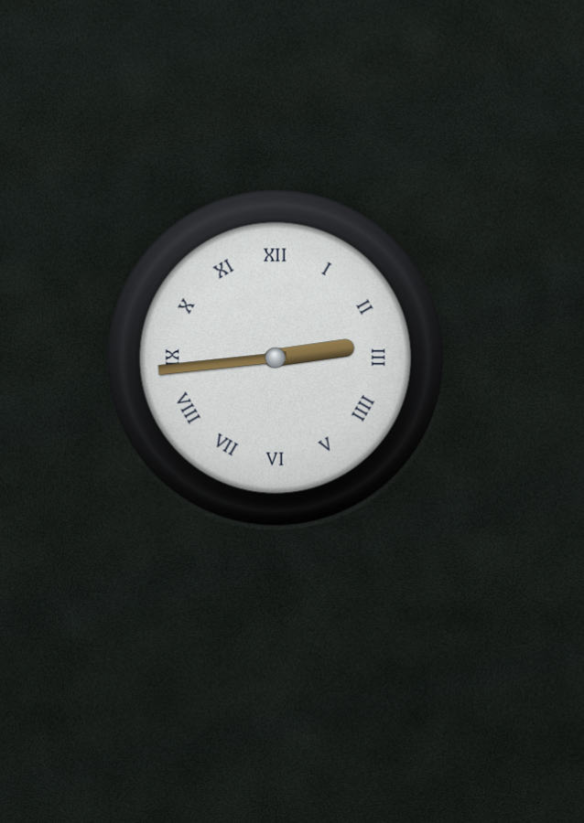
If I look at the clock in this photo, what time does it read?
2:44
